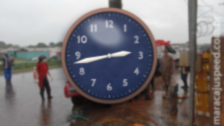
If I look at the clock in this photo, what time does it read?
2:43
